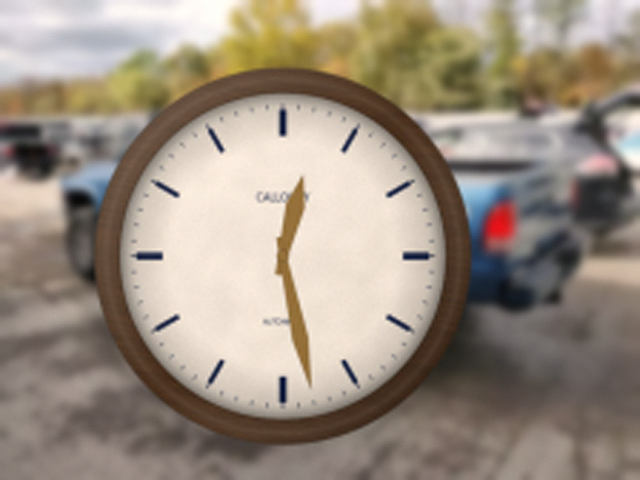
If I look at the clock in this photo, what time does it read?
12:28
